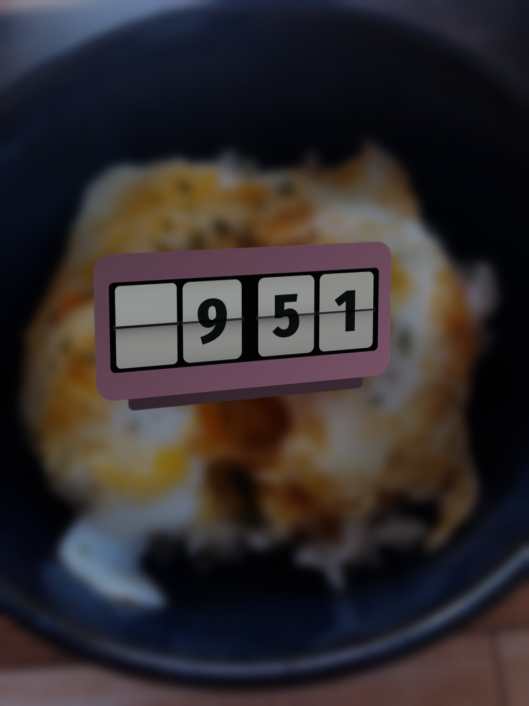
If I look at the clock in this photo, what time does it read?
9:51
